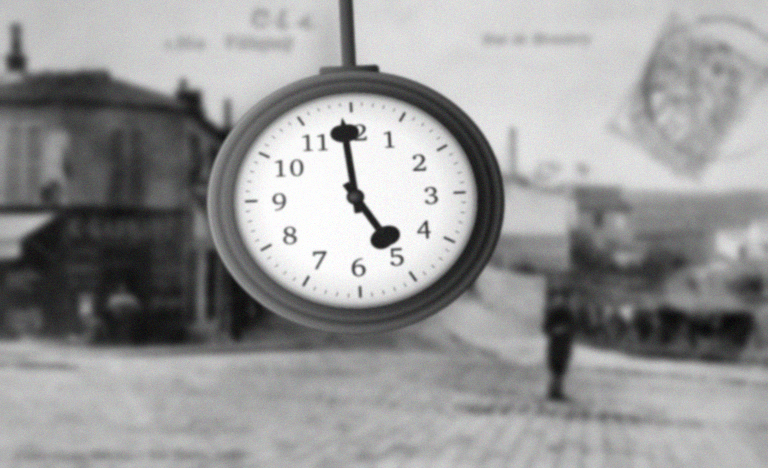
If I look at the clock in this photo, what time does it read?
4:59
